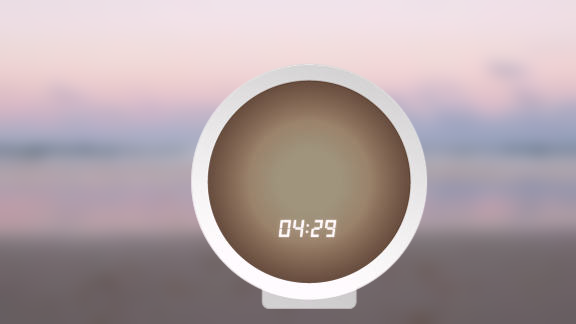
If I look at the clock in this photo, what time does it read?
4:29
